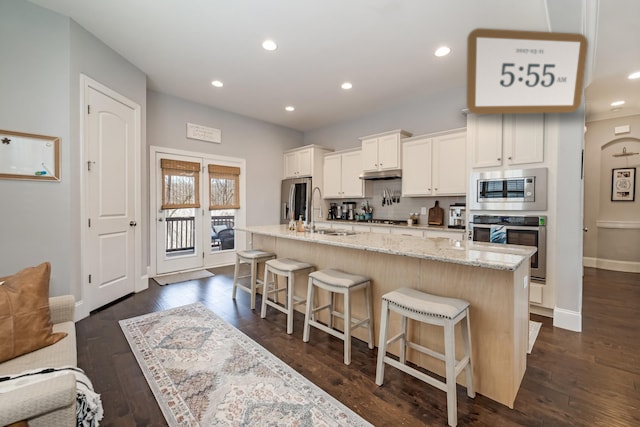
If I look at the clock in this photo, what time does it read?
5:55
